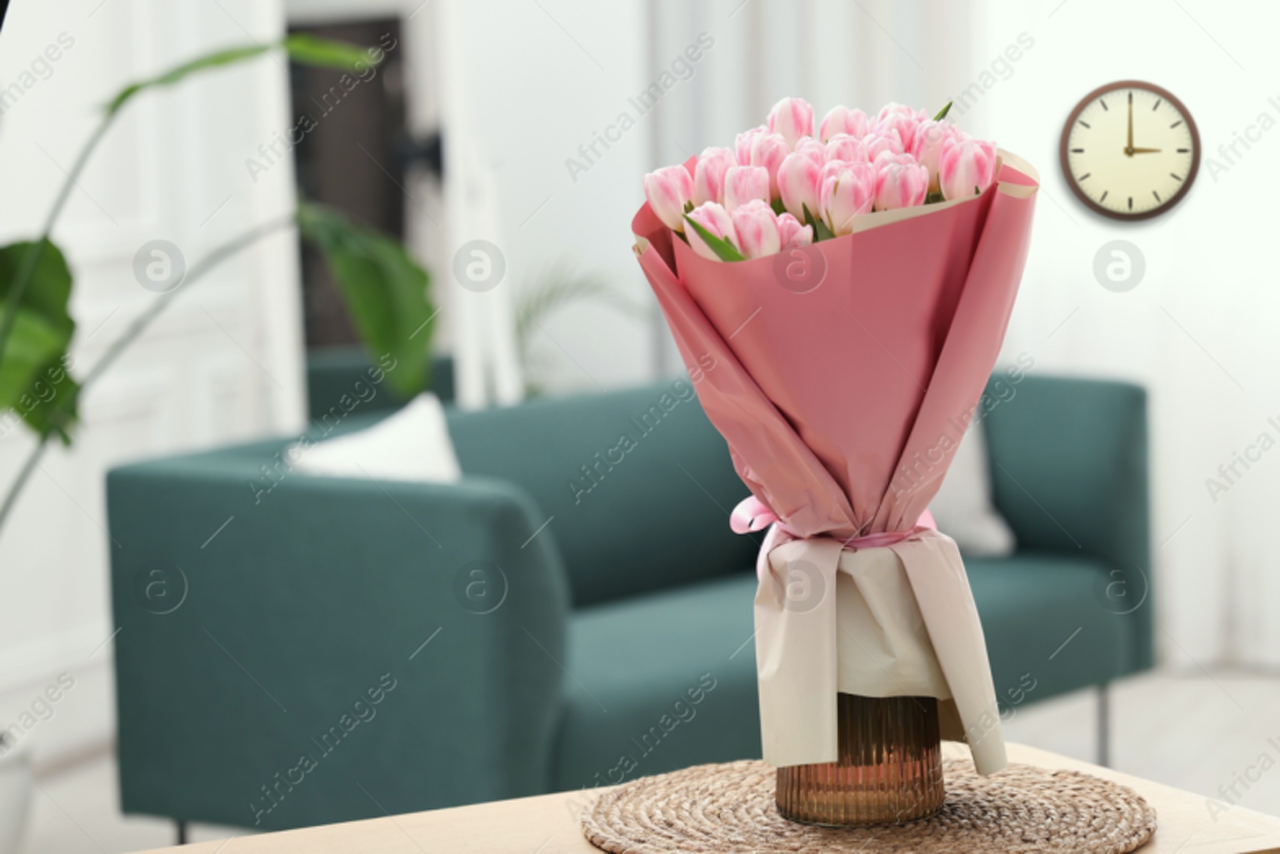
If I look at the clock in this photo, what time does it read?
3:00
